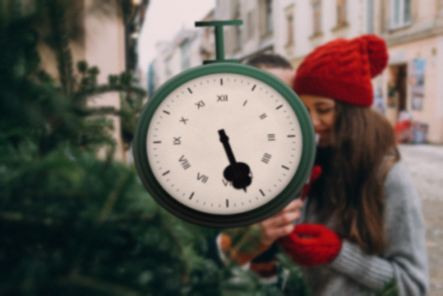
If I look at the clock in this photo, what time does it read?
5:27
